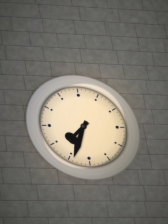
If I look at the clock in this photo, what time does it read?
7:34
